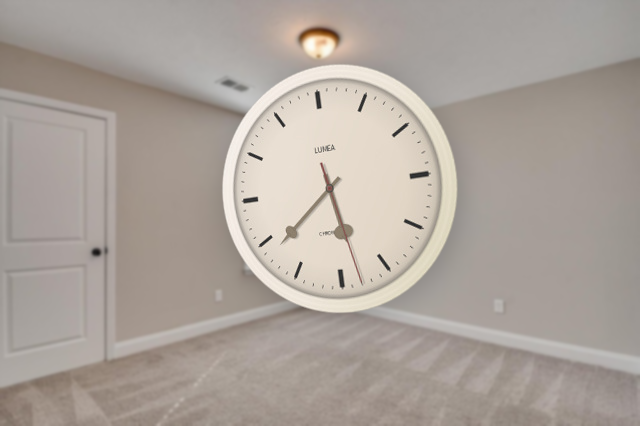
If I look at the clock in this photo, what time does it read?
5:38:28
